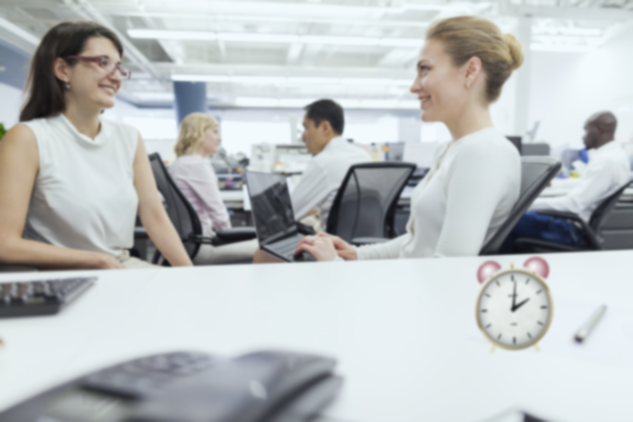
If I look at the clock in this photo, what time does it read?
2:01
